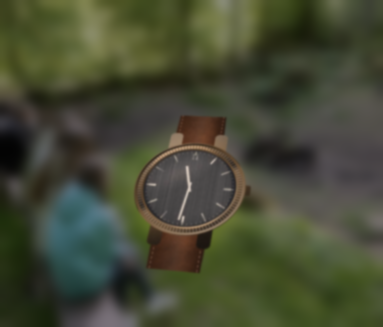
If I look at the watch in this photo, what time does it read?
11:31
